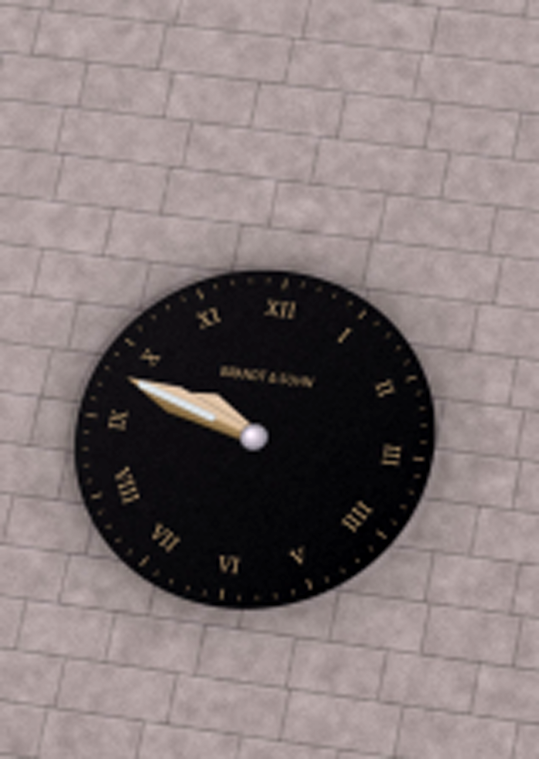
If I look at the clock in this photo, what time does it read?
9:48
